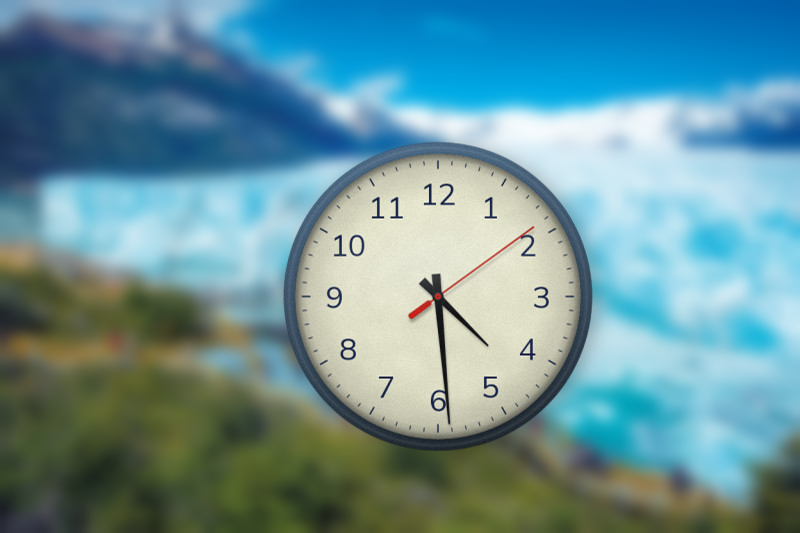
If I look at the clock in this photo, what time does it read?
4:29:09
